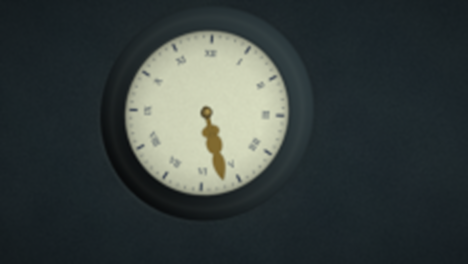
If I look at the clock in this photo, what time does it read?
5:27
